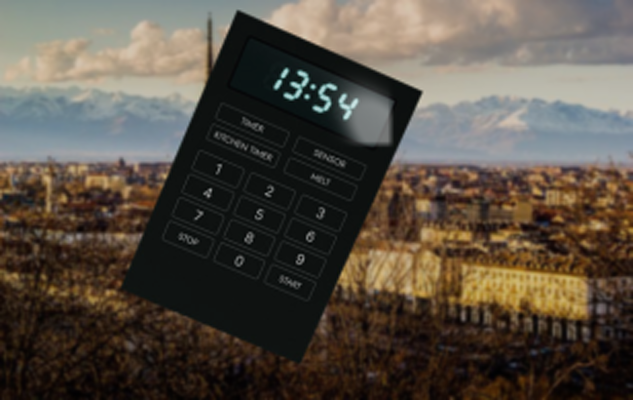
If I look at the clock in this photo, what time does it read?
13:54
